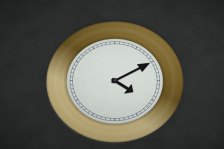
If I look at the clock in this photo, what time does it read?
4:10
